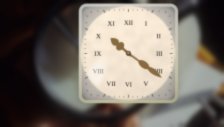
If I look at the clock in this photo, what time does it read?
10:21
